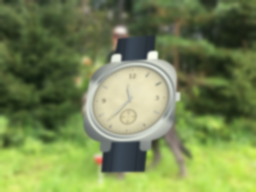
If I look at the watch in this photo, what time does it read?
11:37
